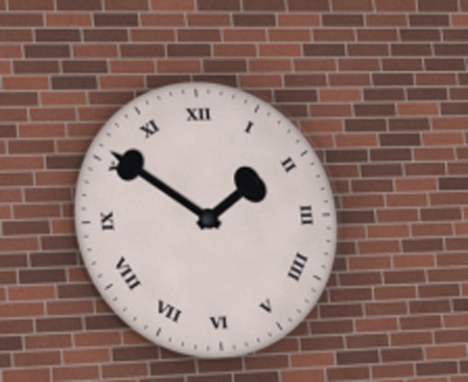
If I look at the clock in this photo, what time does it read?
1:51
